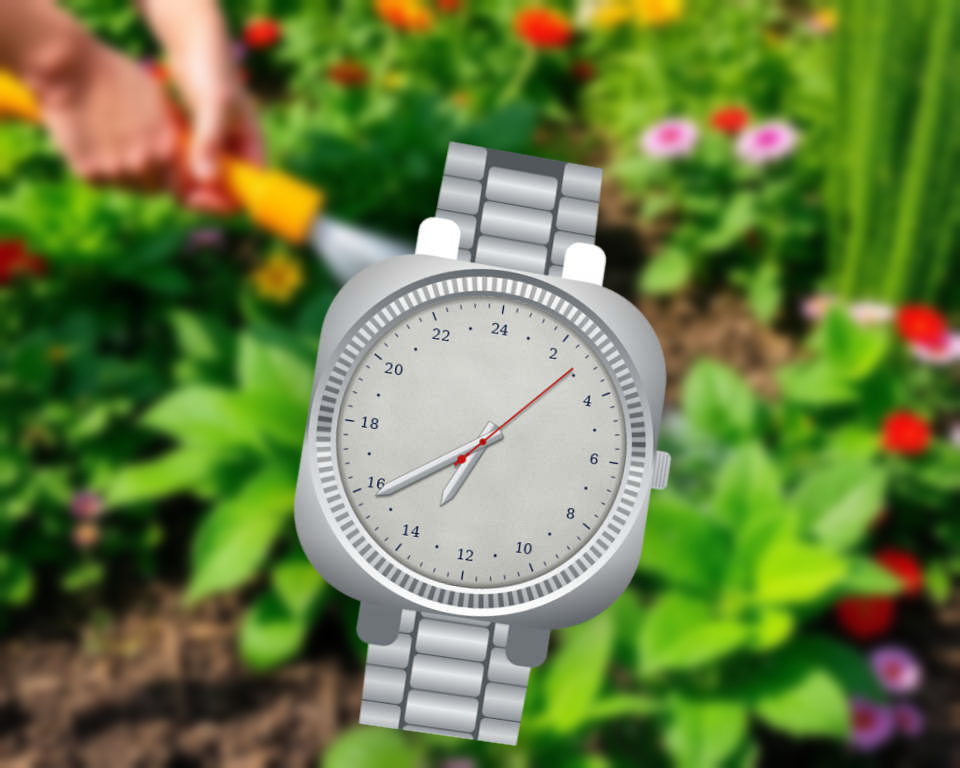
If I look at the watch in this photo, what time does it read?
13:39:07
